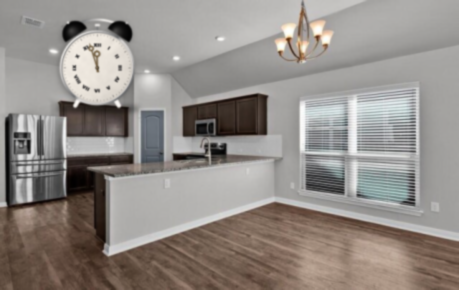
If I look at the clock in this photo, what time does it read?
11:57
